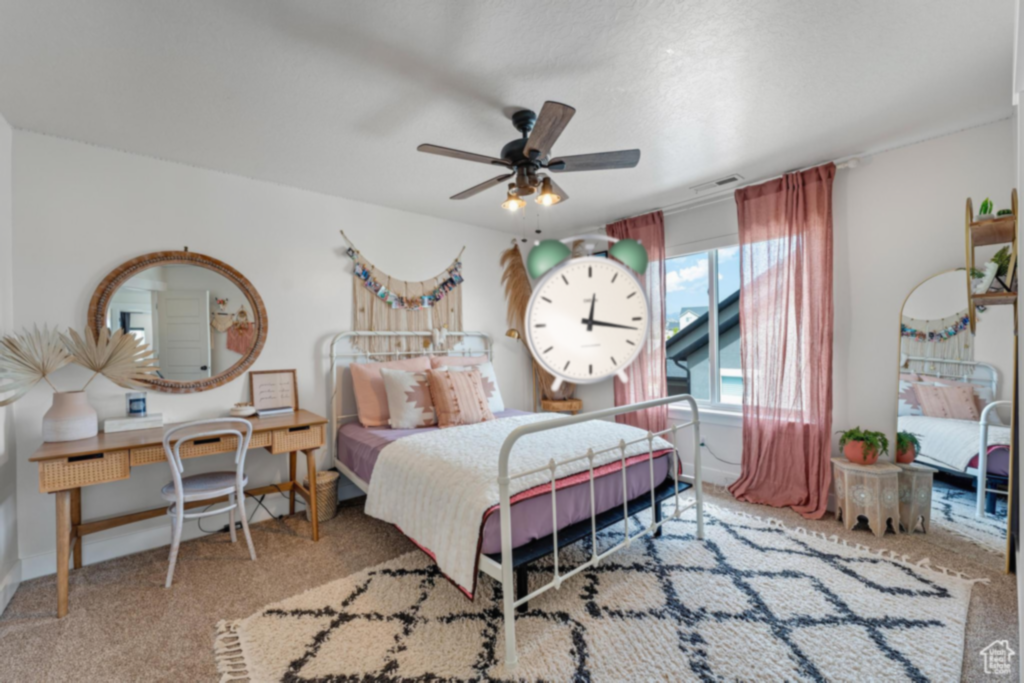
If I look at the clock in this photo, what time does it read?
12:17
